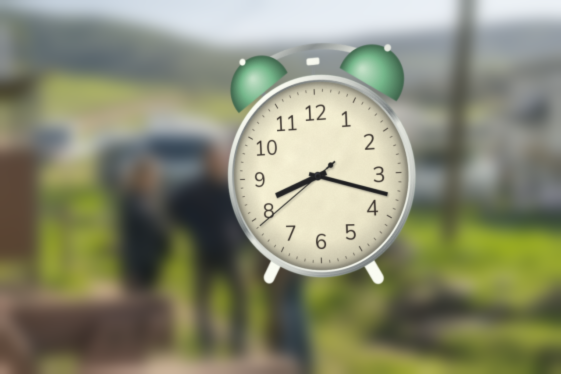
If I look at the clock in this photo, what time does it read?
8:17:39
